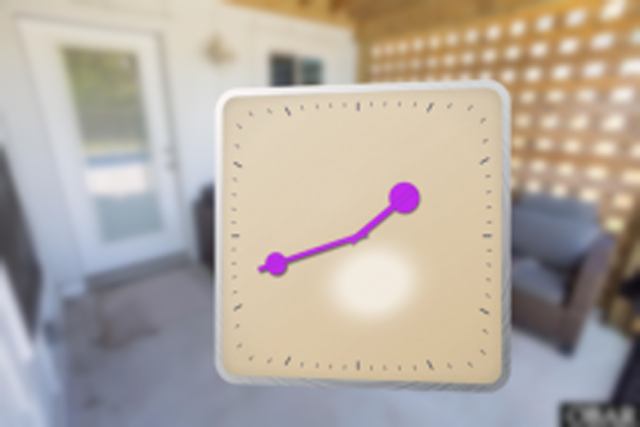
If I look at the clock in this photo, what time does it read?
1:42
